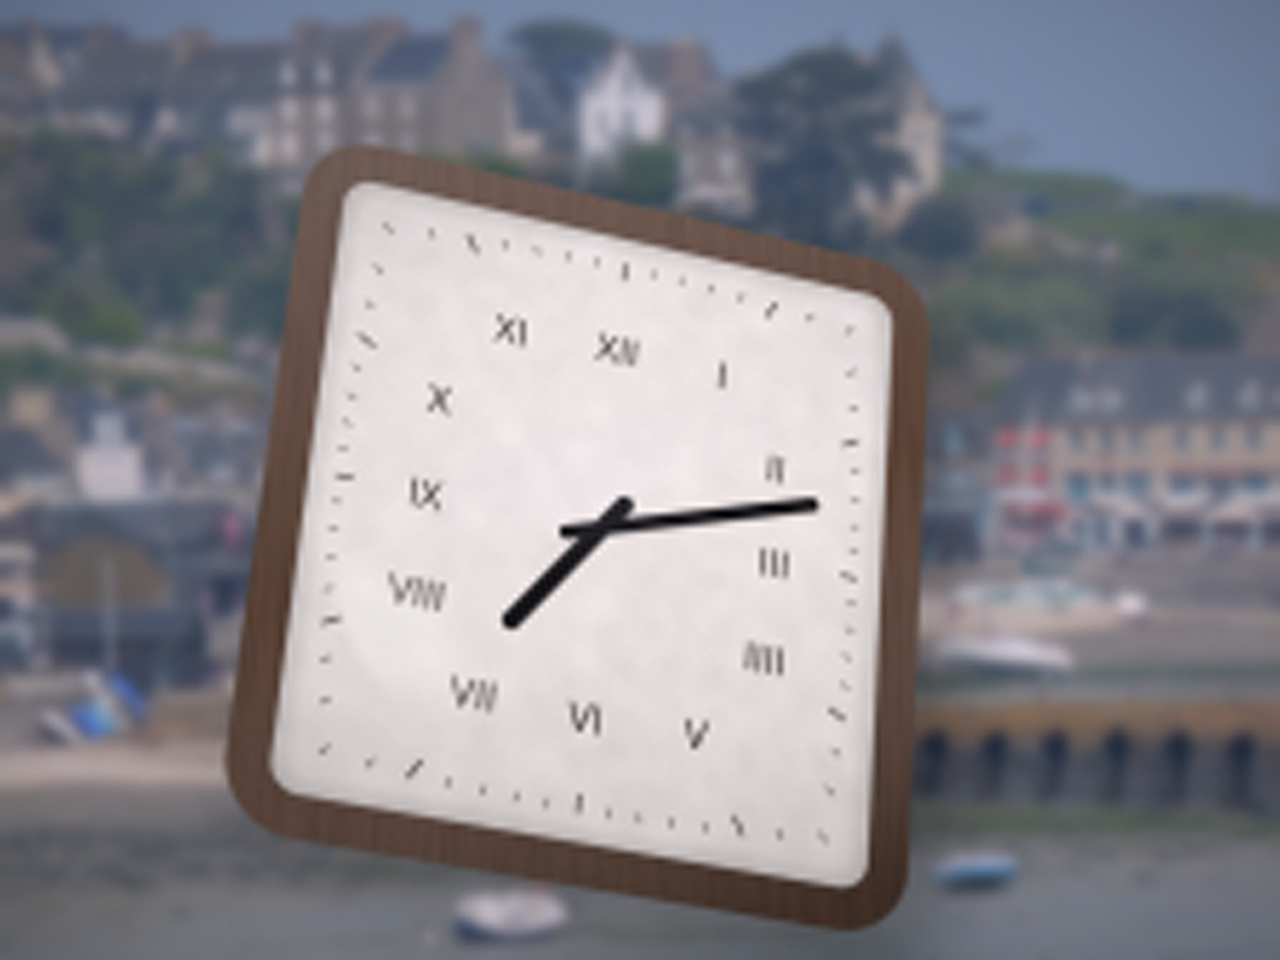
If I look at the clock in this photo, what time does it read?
7:12
